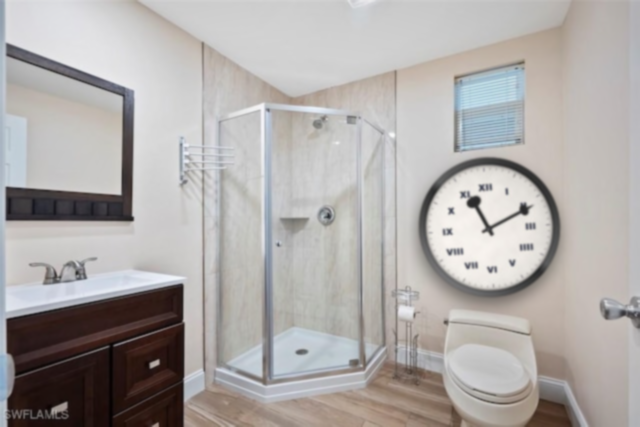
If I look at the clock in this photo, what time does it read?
11:11
